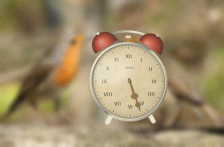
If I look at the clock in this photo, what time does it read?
5:27
